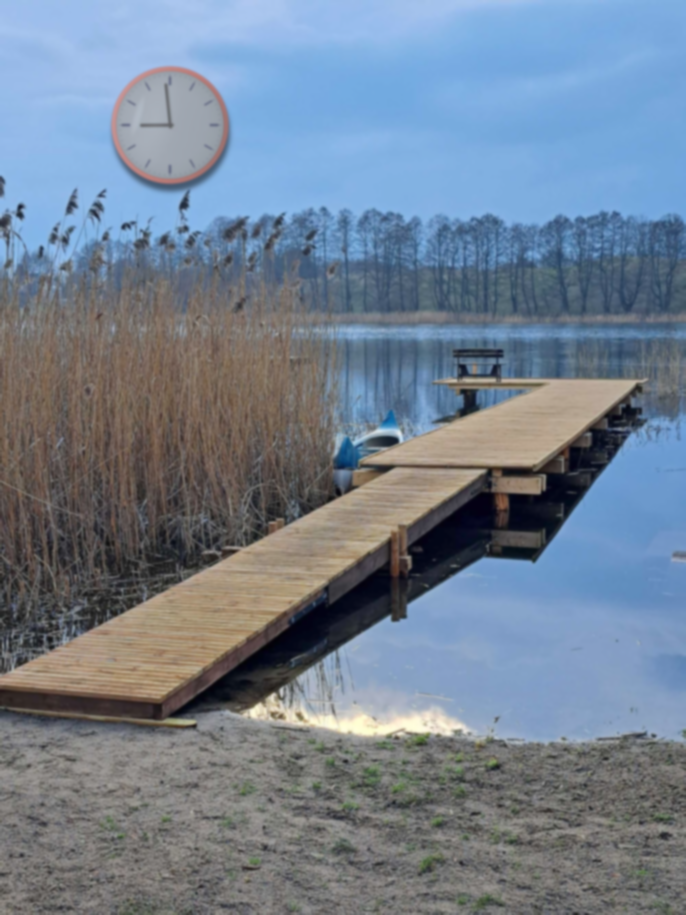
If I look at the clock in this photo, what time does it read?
8:59
